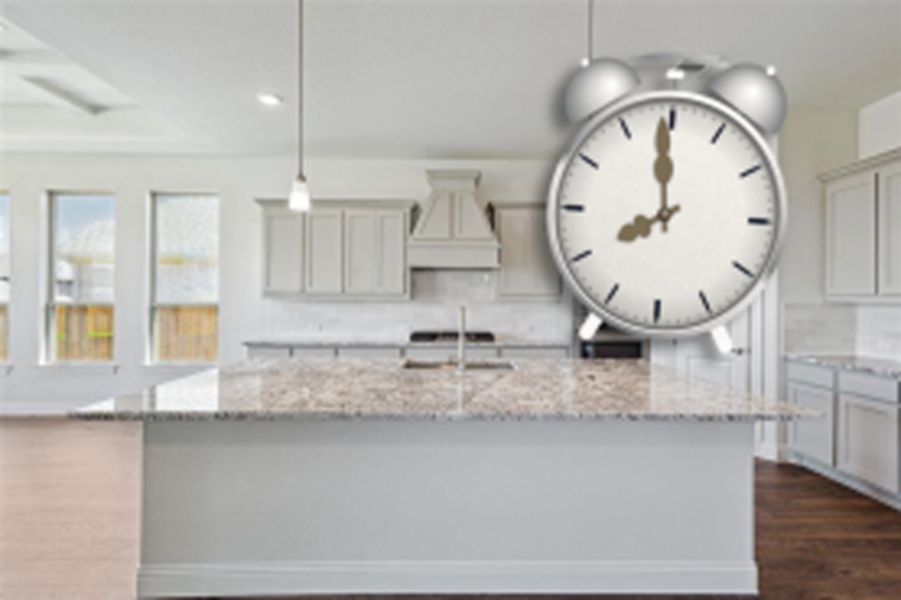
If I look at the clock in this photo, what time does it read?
7:59
